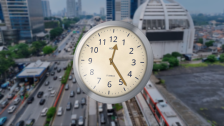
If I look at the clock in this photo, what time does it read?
12:24
